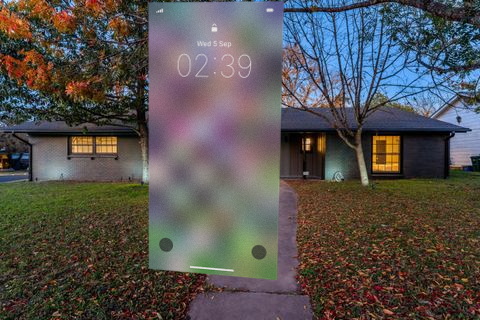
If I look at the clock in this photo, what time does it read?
2:39
